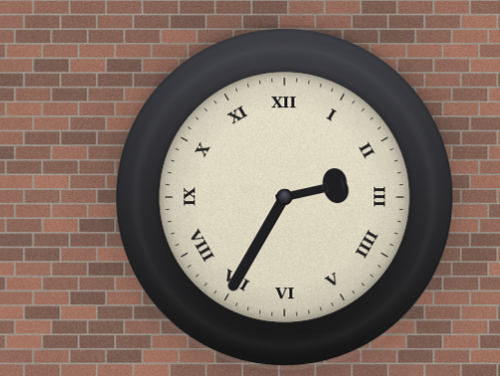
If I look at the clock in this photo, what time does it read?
2:35
